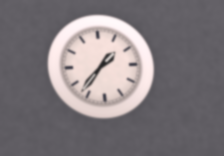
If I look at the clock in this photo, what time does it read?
1:37
